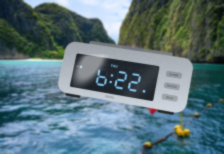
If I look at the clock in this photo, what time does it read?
6:22
